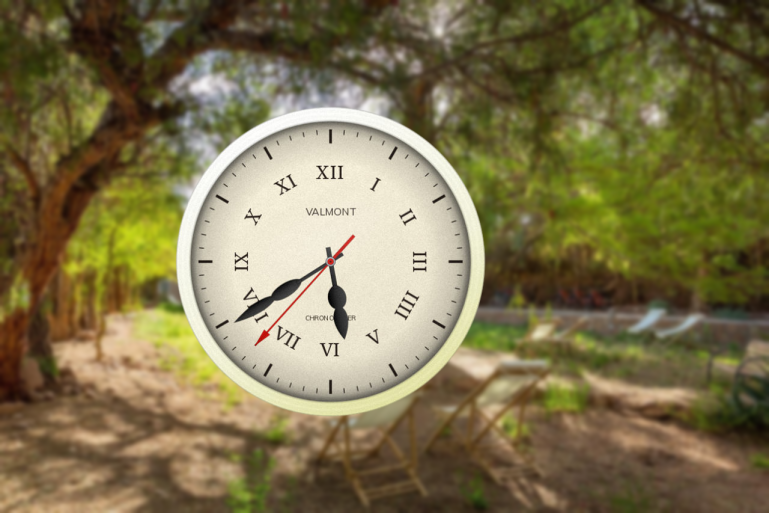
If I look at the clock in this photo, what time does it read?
5:39:37
